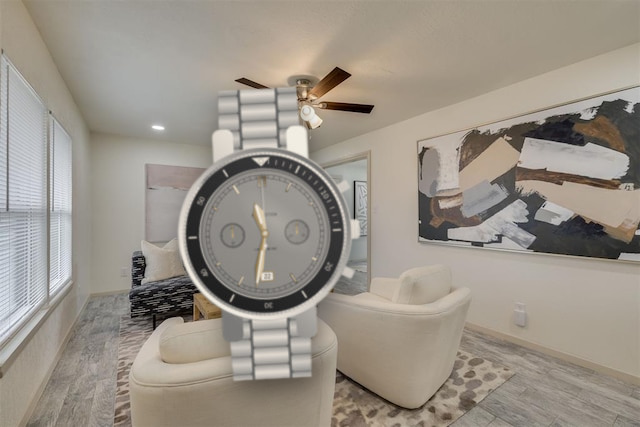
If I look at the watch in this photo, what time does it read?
11:32
